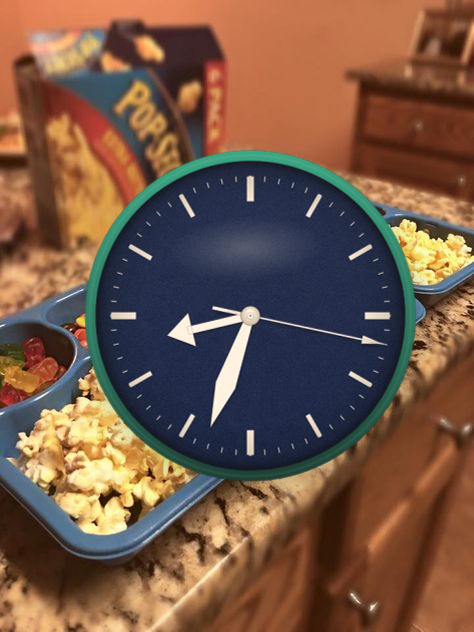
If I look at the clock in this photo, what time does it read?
8:33:17
